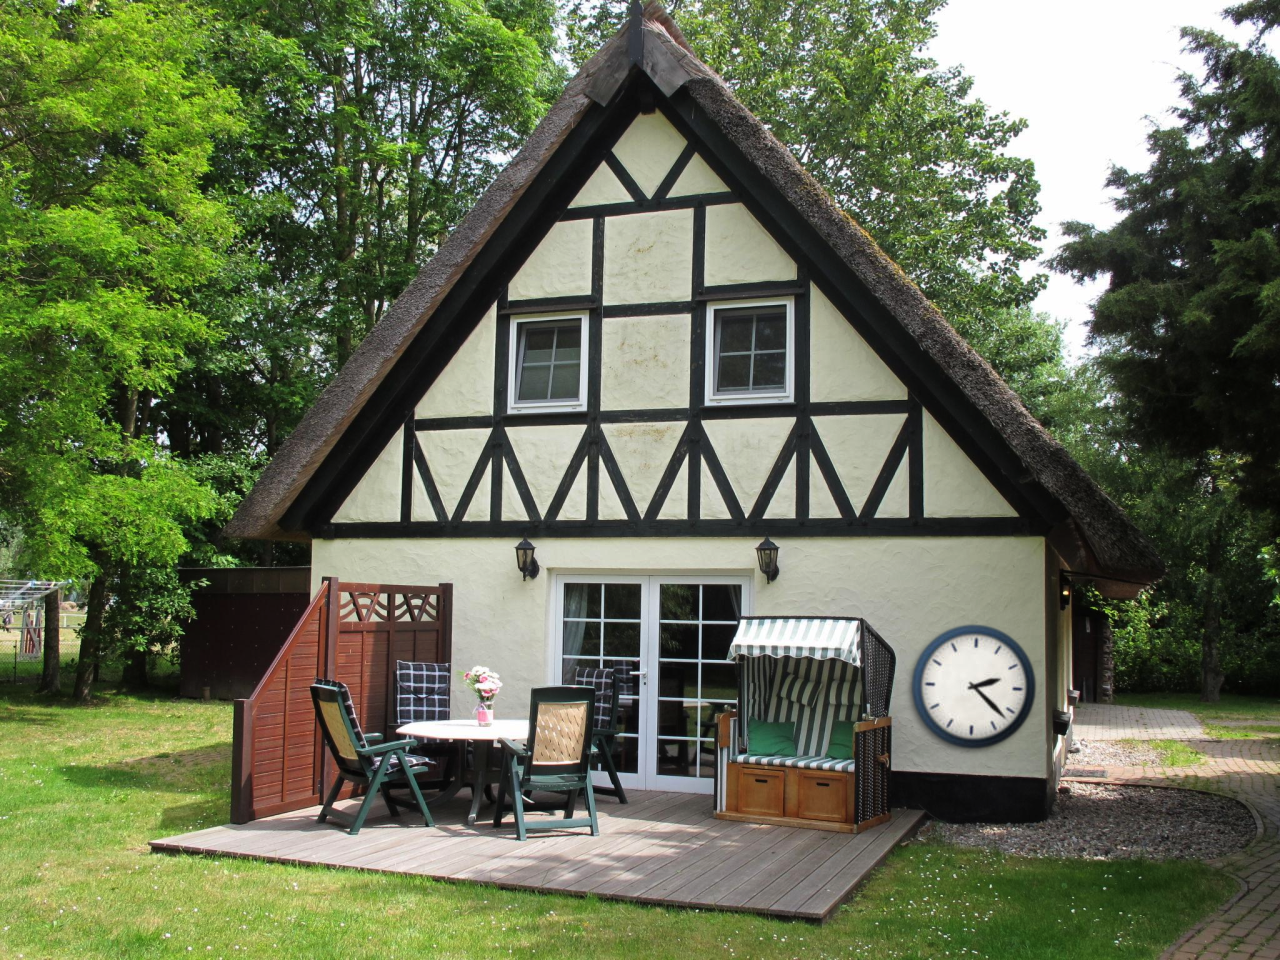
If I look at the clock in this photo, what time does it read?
2:22
